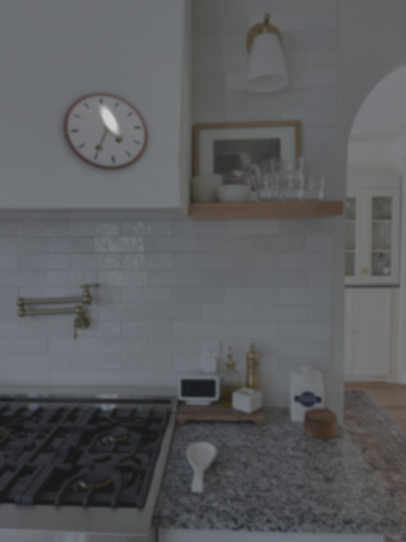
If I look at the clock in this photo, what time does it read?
4:35
